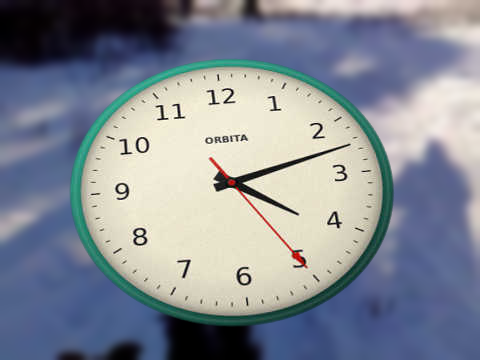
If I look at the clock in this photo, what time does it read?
4:12:25
